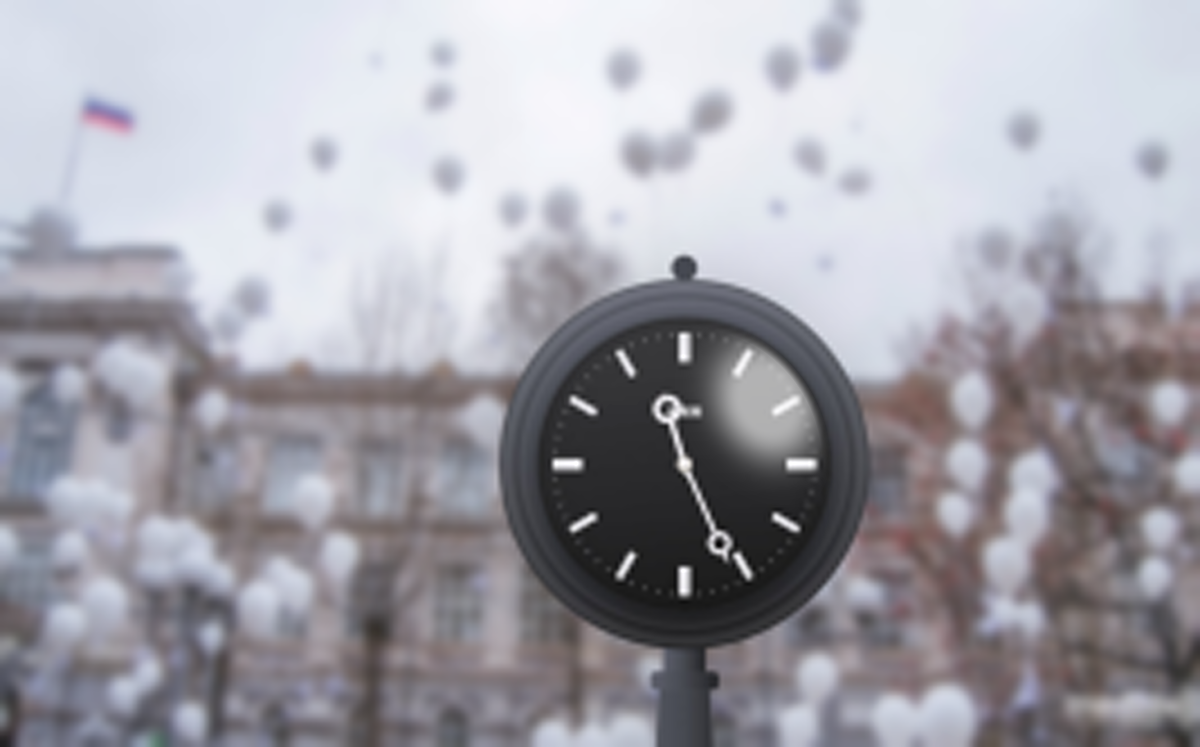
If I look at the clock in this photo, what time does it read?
11:26
